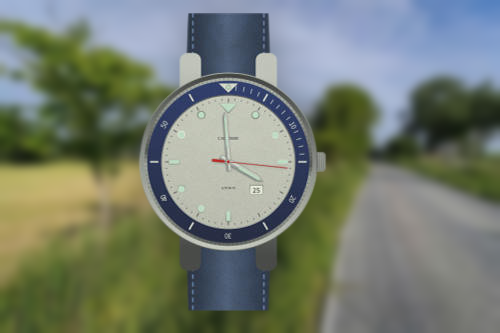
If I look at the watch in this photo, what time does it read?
3:59:16
